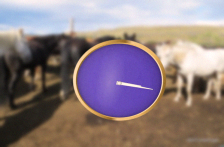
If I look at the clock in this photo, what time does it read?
3:17
